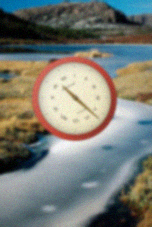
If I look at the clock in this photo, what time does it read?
11:27
